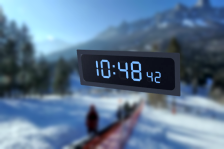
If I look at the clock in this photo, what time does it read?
10:48:42
